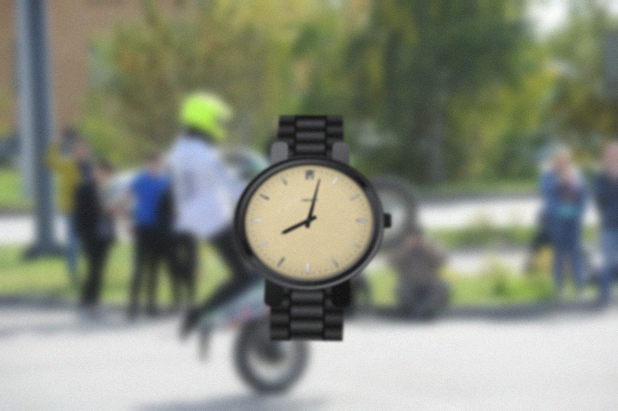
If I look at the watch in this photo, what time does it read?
8:02
